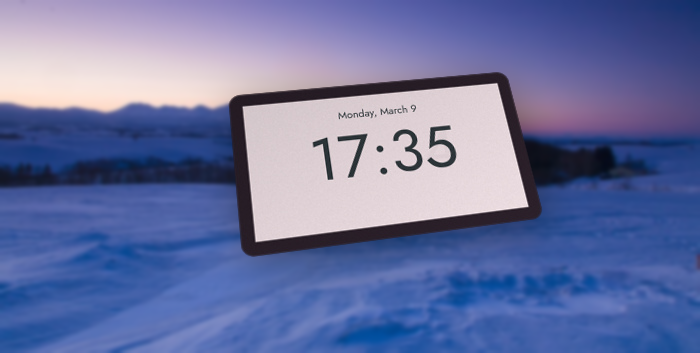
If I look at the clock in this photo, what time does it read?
17:35
